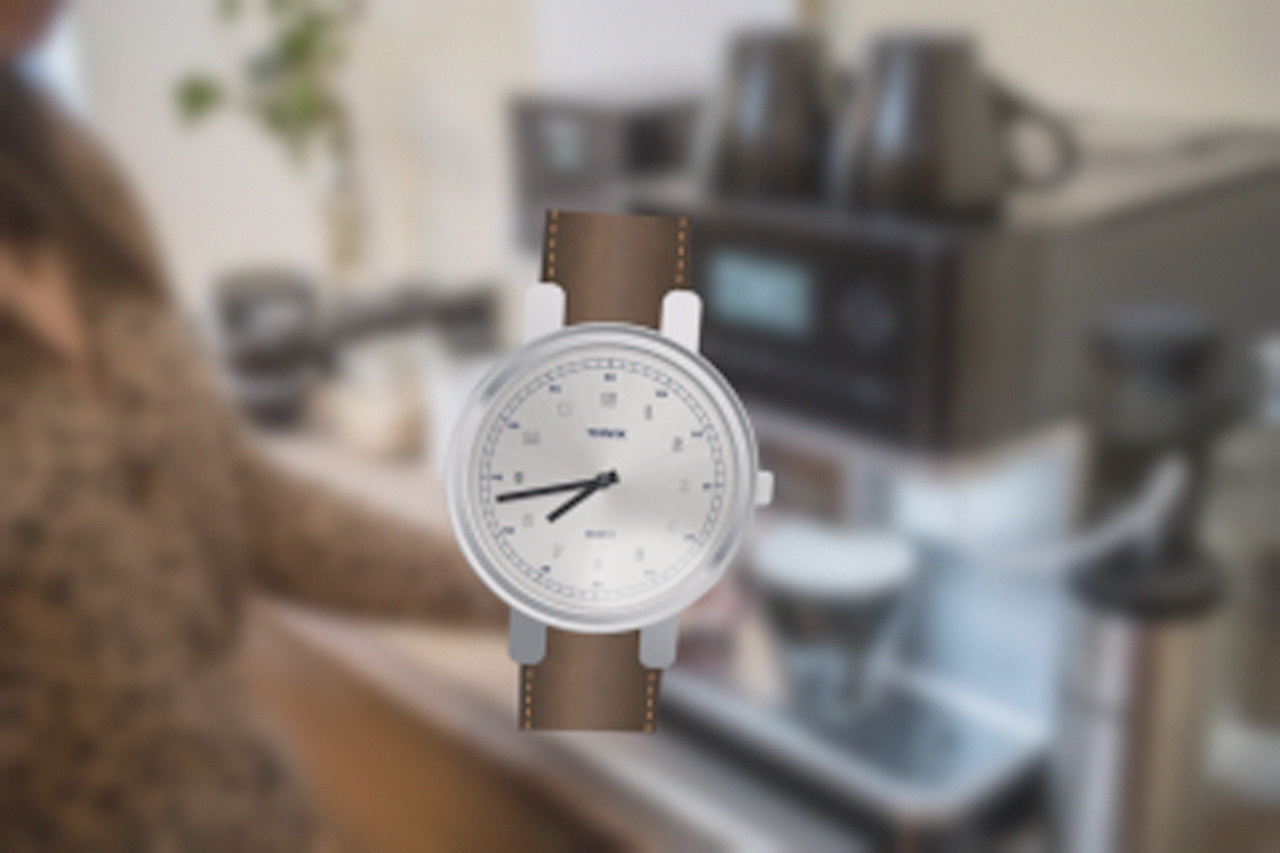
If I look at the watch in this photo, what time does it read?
7:43
